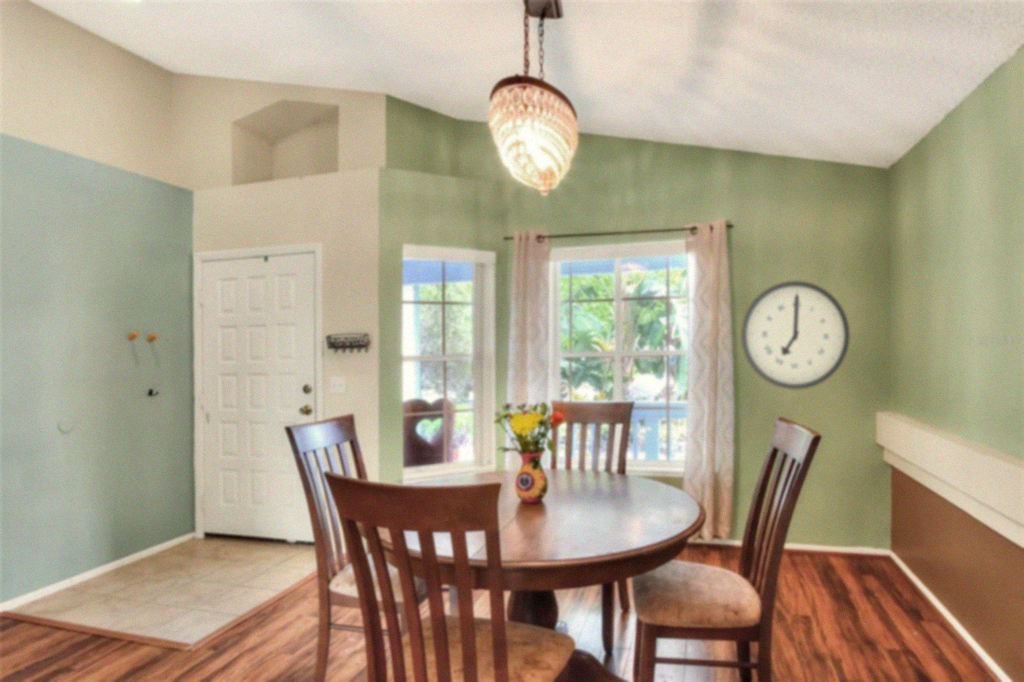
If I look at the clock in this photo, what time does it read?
7:00
